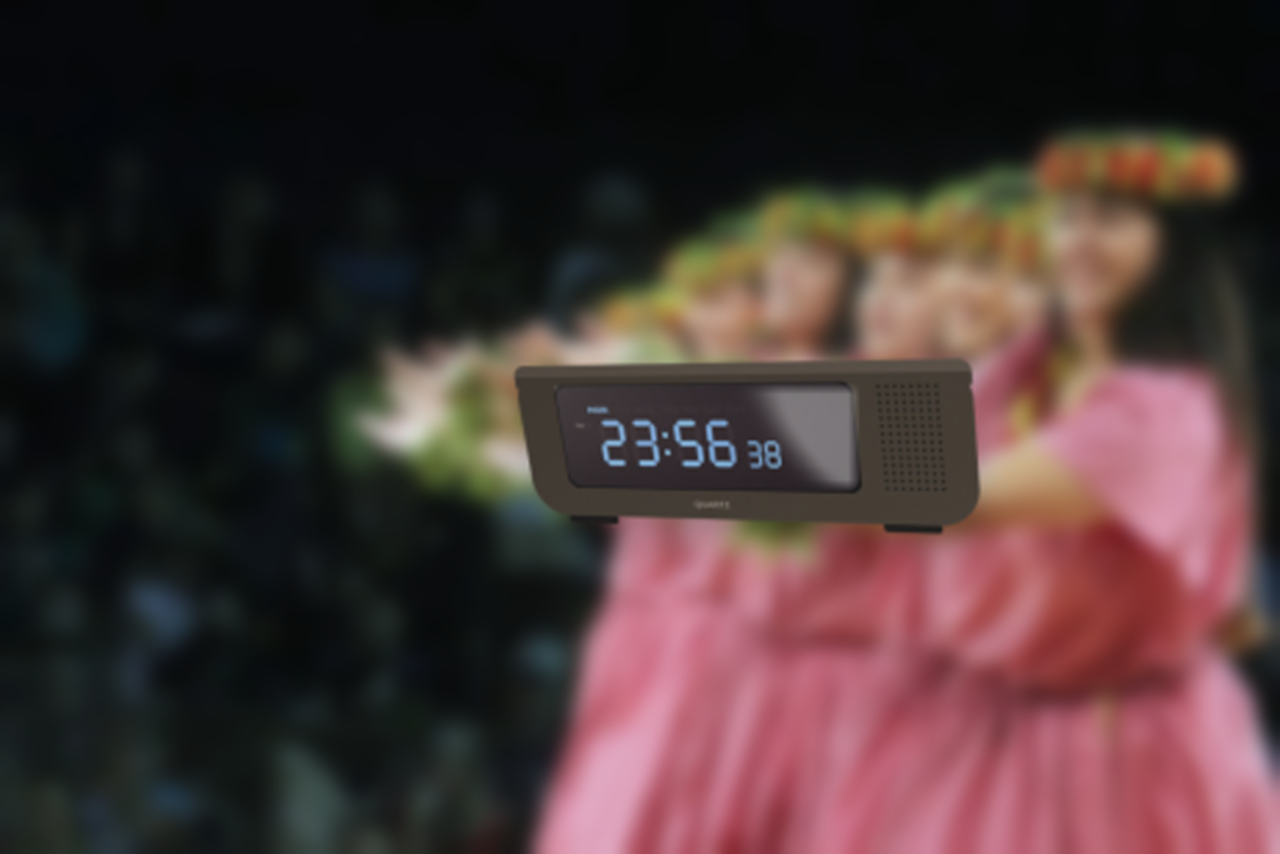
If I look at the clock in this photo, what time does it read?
23:56:38
